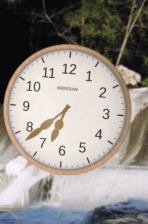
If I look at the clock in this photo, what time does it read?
6:38
